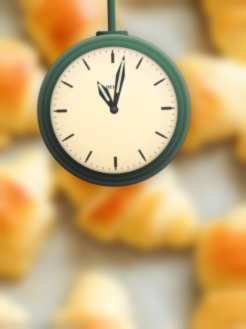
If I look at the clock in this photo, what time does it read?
11:02
